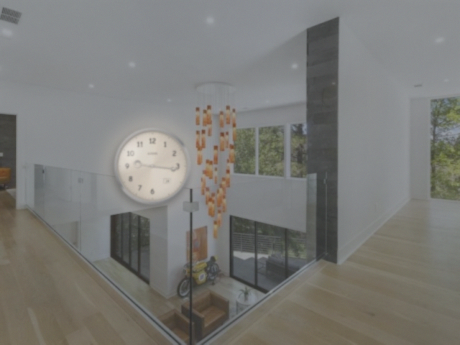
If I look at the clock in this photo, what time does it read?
9:16
